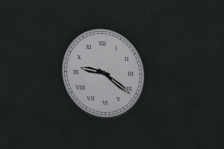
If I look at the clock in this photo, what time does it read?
9:21
